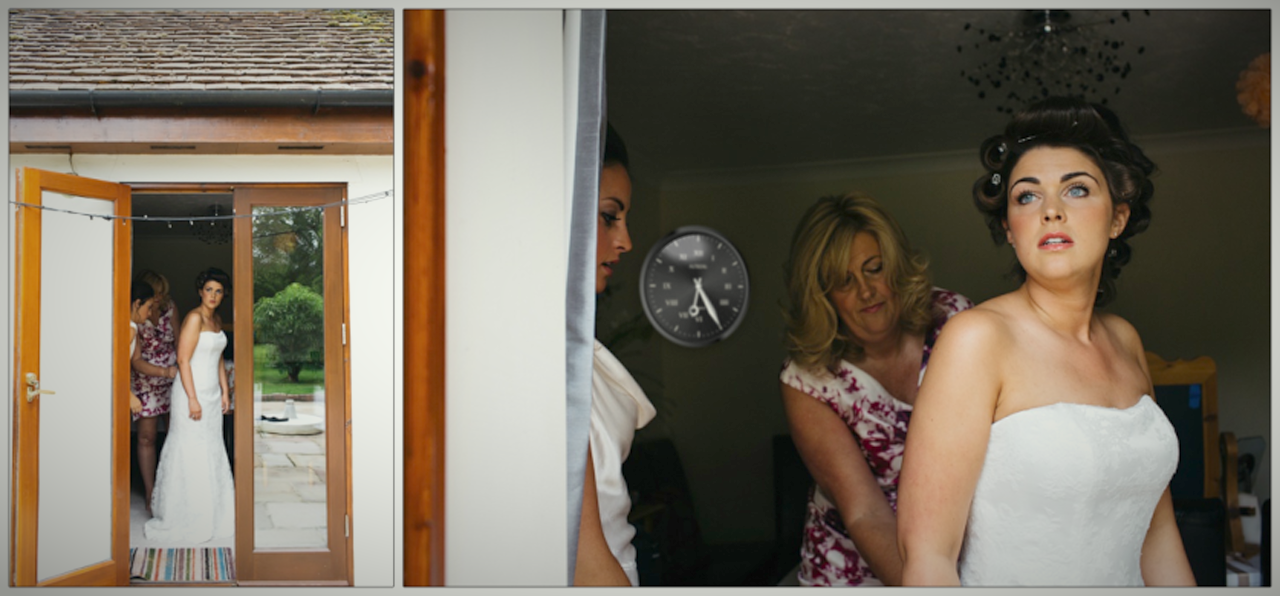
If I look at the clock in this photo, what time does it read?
6:25
